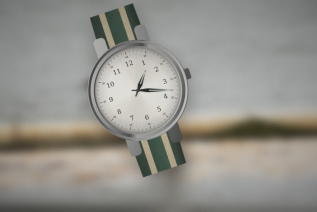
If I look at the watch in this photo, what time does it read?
1:18
